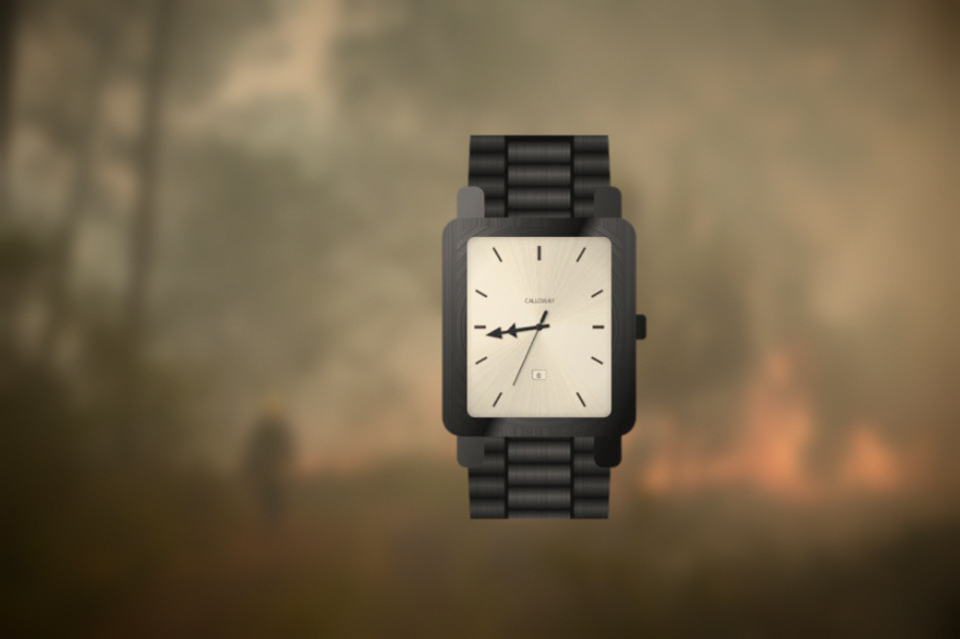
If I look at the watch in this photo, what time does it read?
8:43:34
